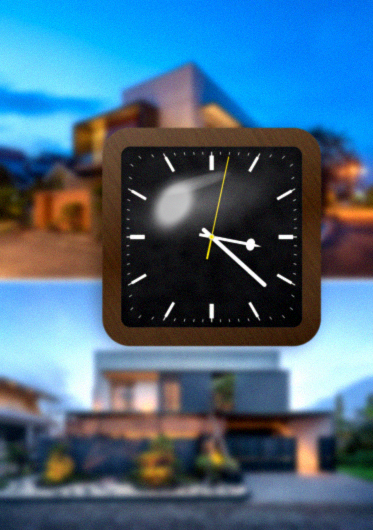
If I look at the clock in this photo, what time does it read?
3:22:02
